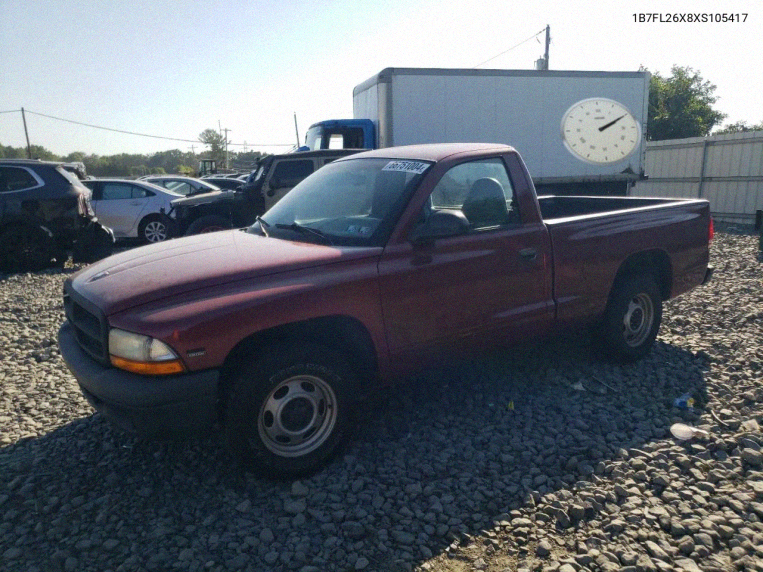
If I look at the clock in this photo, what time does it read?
2:10
